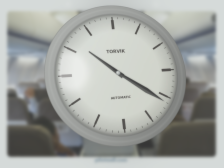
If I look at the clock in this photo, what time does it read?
10:21
